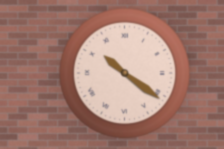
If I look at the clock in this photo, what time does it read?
10:21
